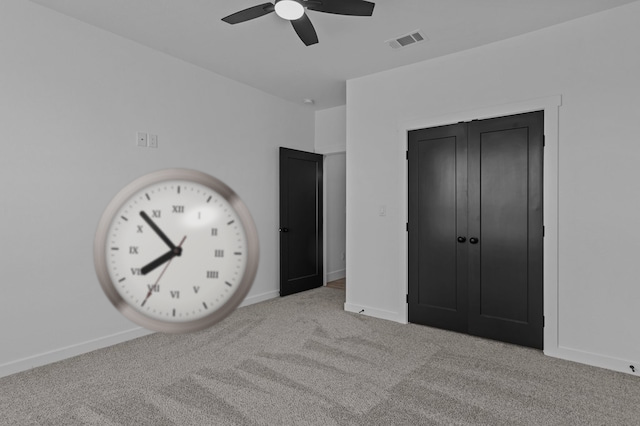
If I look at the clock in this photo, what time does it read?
7:52:35
